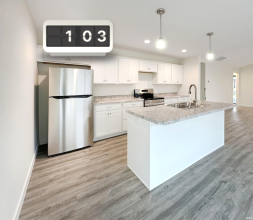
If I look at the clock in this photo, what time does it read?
1:03
